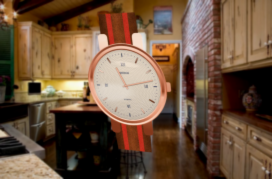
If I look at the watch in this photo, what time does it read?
11:13
